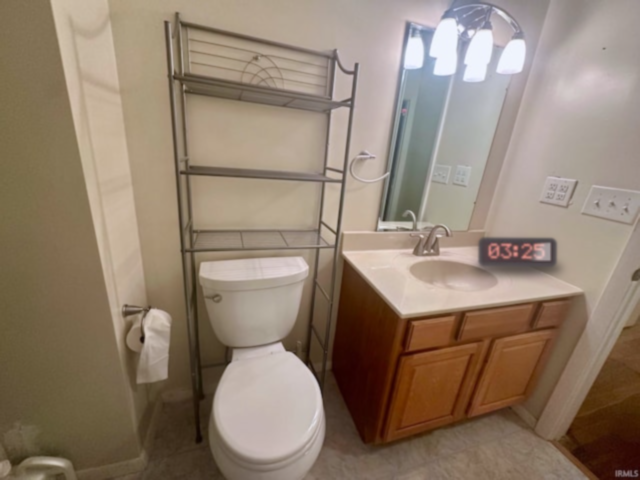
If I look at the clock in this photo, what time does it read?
3:25
